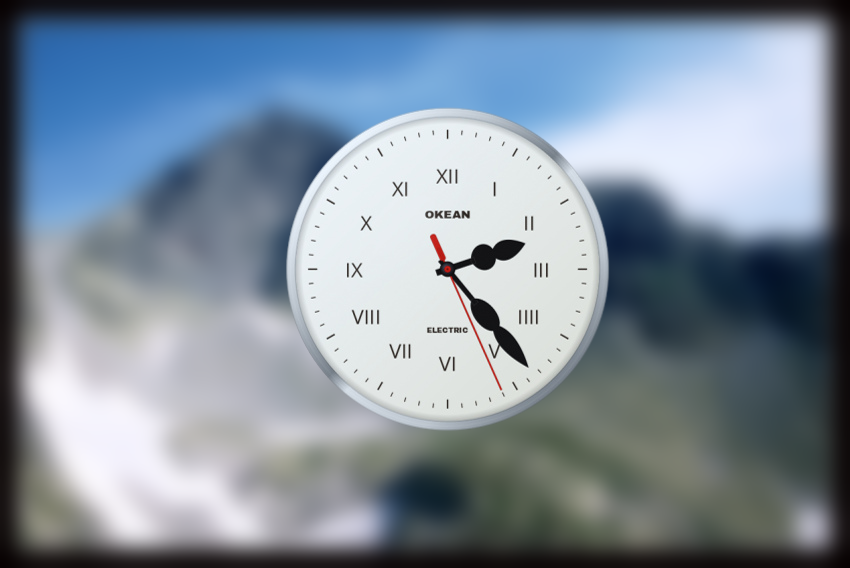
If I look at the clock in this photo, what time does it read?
2:23:26
